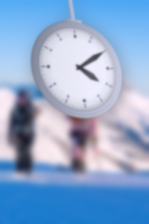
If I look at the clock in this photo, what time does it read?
4:10
